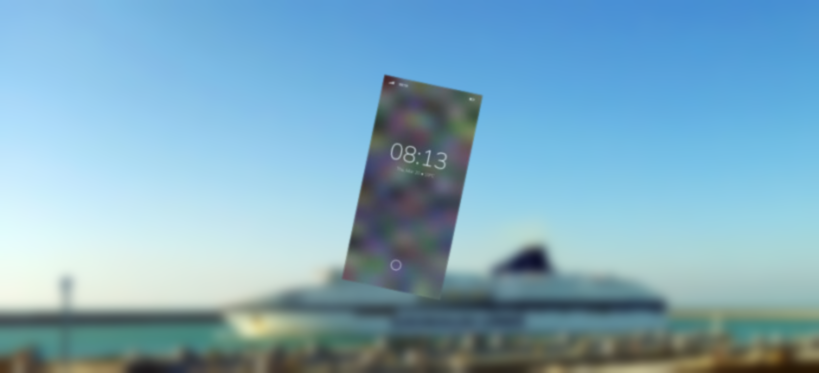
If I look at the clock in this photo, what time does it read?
8:13
